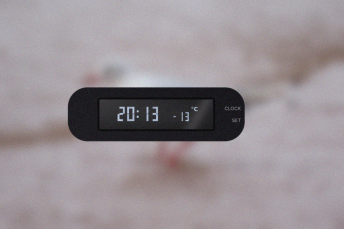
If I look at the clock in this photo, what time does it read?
20:13
